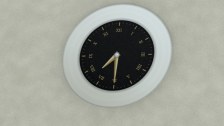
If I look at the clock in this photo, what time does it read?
7:30
